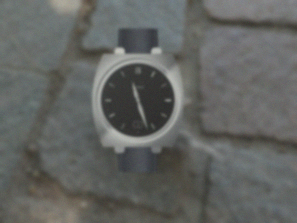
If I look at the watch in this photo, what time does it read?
11:27
